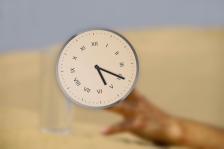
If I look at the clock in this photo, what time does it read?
5:20
